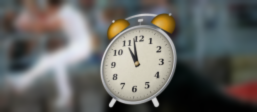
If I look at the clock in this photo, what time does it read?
10:58
